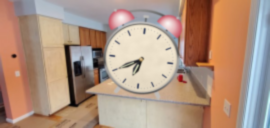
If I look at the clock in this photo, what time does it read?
6:40
